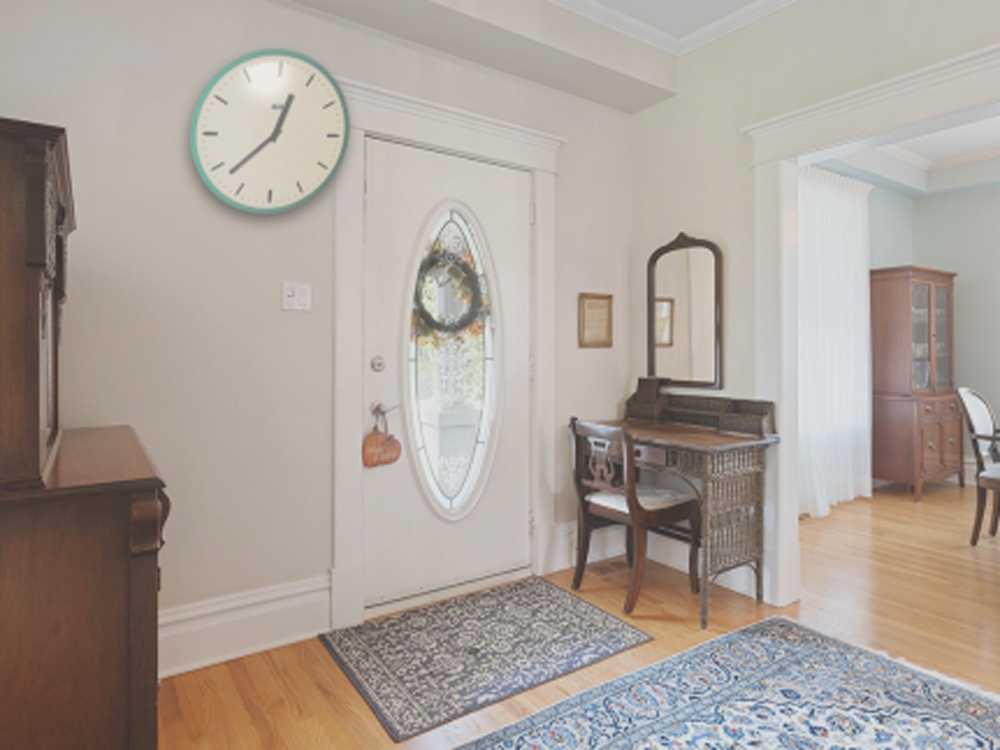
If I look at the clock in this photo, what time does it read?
12:38
